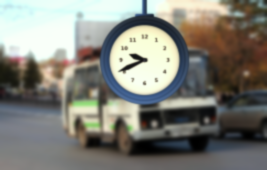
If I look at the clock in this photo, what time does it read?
9:41
